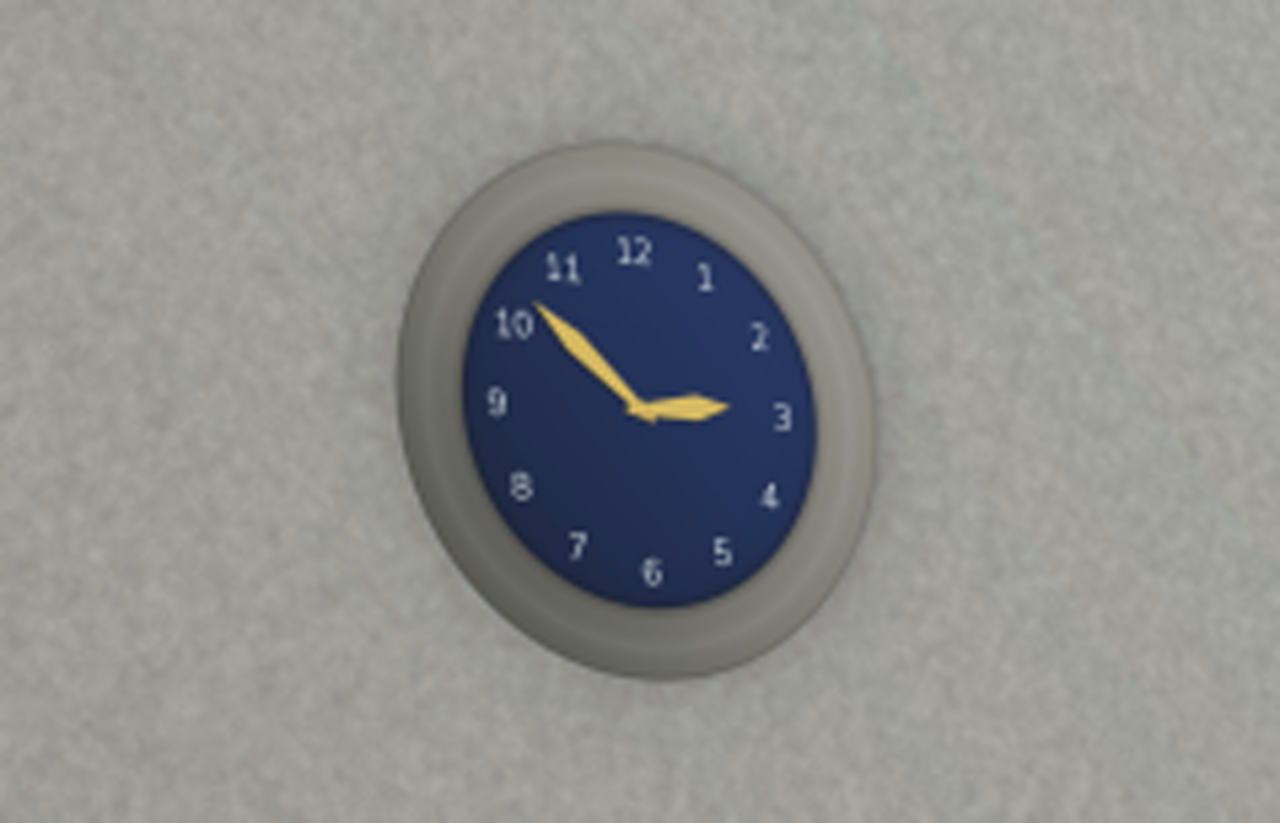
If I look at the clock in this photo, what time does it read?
2:52
